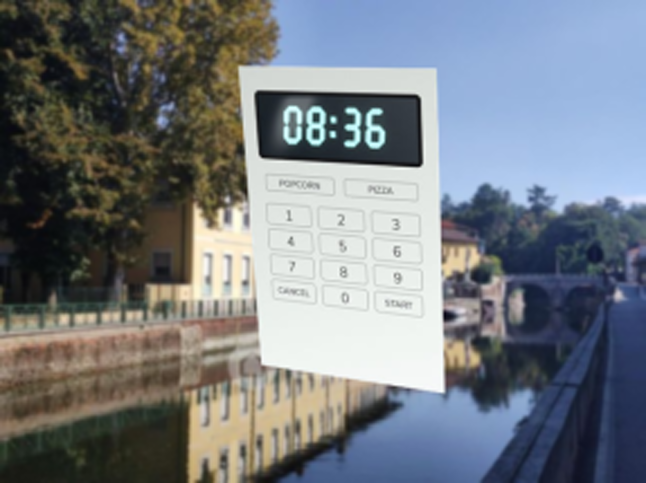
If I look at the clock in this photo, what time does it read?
8:36
